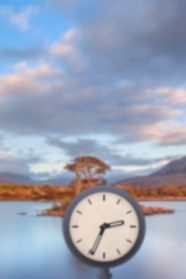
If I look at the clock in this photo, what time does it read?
2:34
